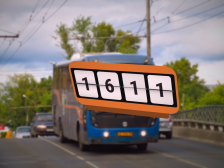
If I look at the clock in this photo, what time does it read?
16:11
